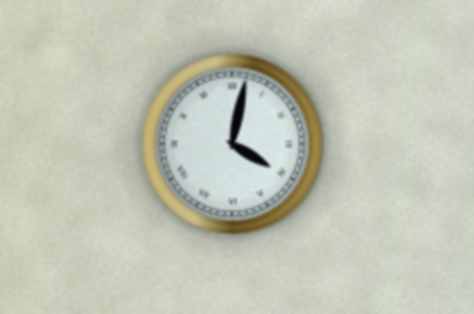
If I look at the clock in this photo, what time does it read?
4:02
